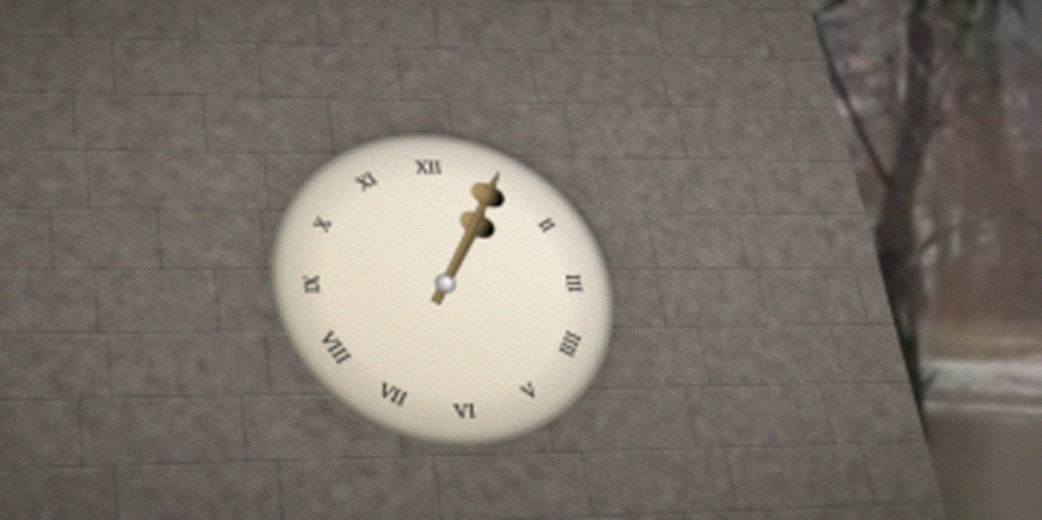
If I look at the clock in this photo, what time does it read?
1:05
